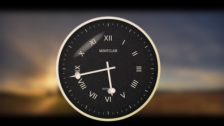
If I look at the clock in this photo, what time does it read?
5:43
